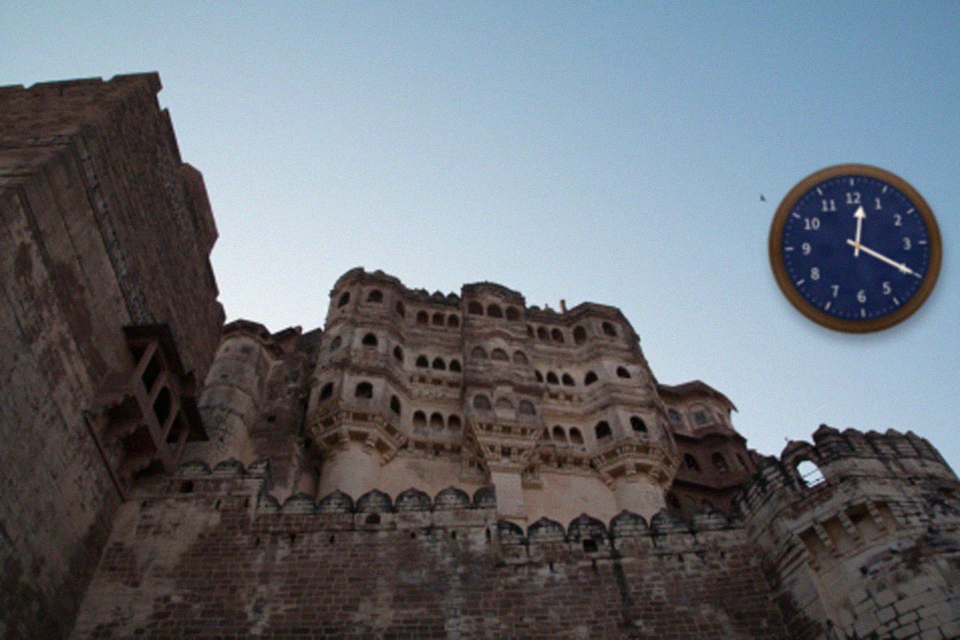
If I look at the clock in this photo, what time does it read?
12:20
